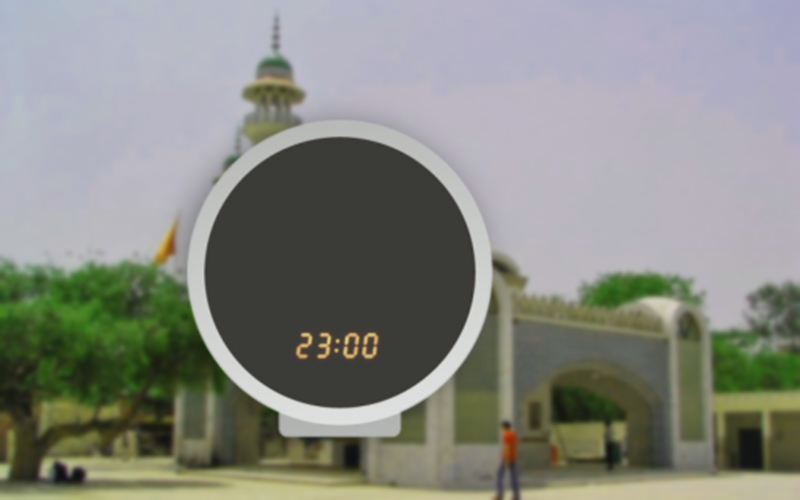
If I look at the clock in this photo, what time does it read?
23:00
